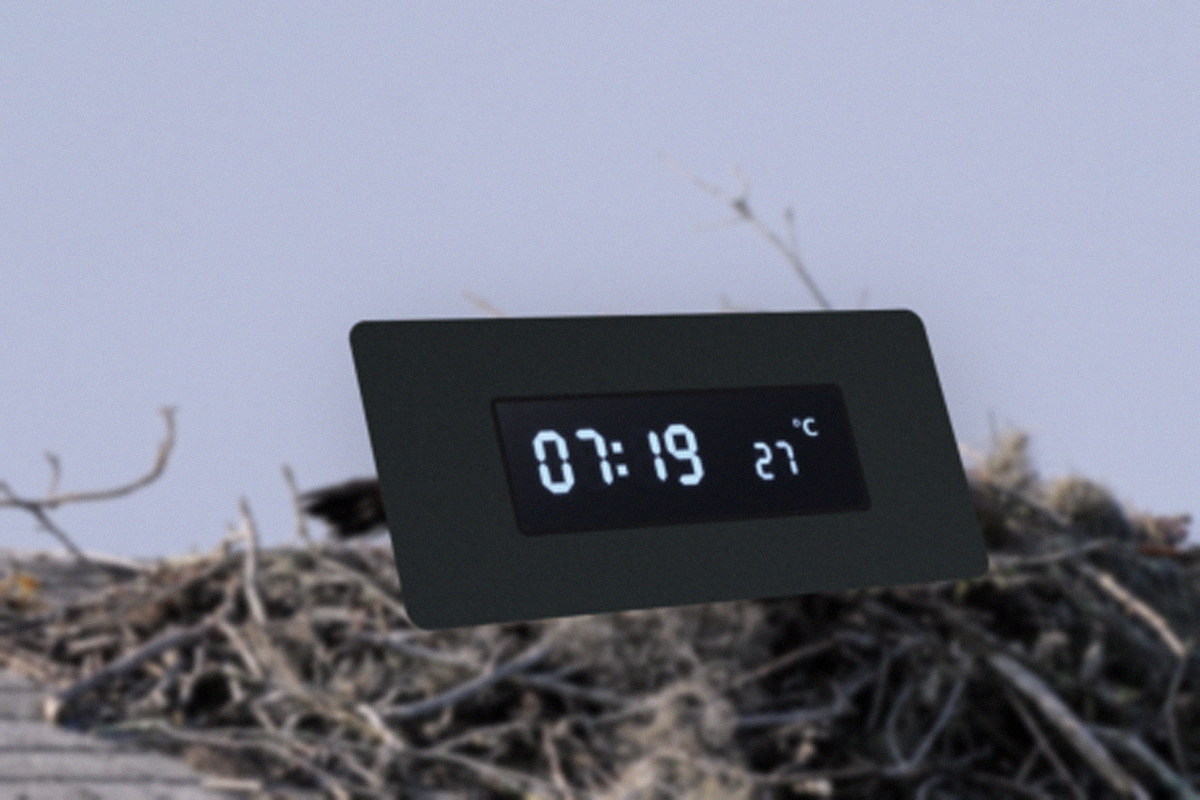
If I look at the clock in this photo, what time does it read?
7:19
